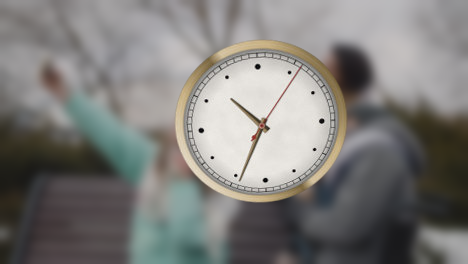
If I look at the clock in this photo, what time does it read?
10:34:06
